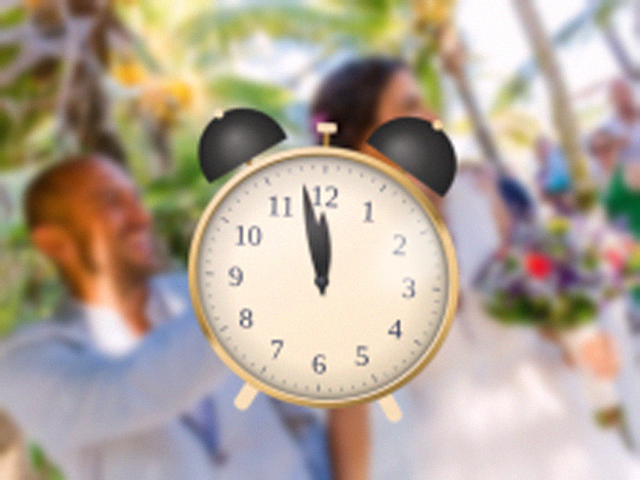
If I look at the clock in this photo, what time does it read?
11:58
